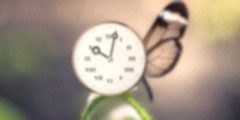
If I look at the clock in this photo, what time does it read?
10:02
